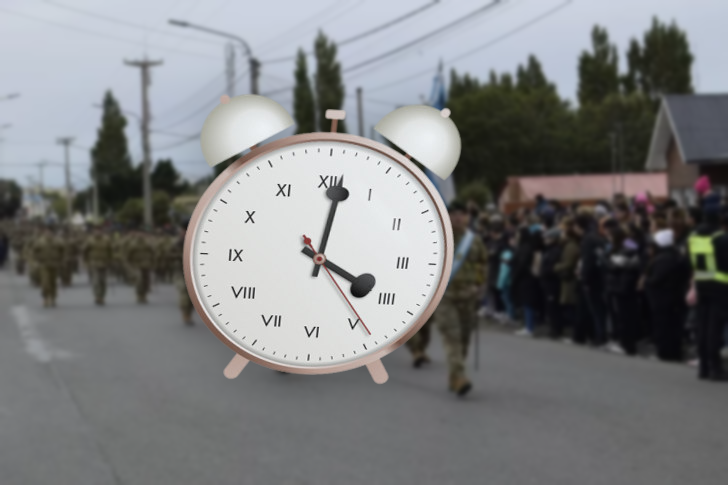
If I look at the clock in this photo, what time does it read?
4:01:24
